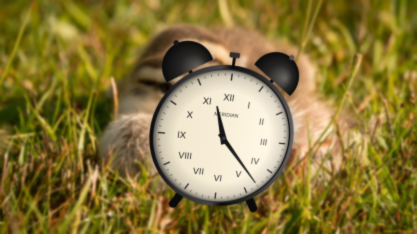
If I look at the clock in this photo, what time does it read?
11:23
